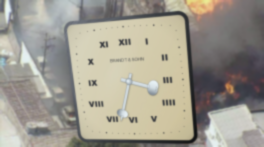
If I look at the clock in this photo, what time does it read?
3:33
